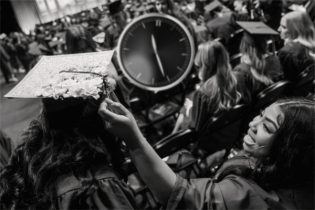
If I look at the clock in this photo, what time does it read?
11:26
